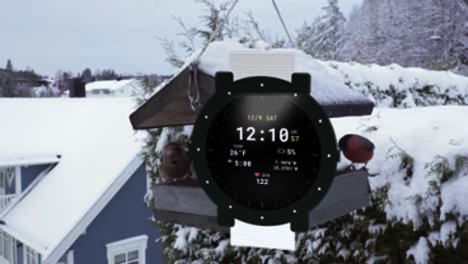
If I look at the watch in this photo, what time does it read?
12:10
